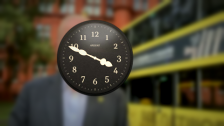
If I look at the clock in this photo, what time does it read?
3:49
